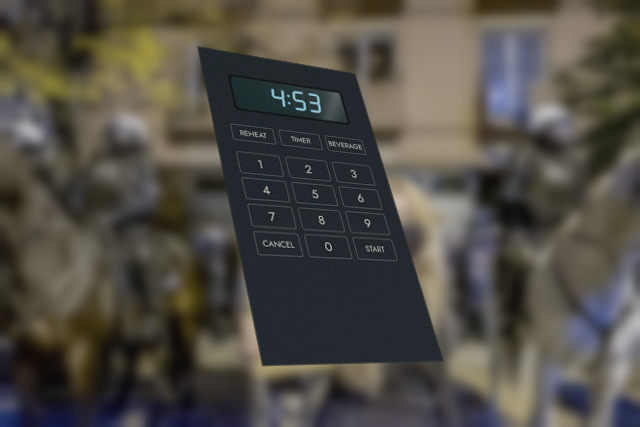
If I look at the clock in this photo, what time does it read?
4:53
